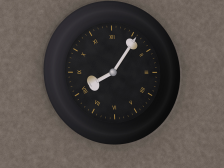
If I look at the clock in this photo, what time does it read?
8:06
